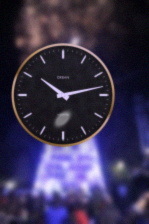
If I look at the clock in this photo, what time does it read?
10:13
